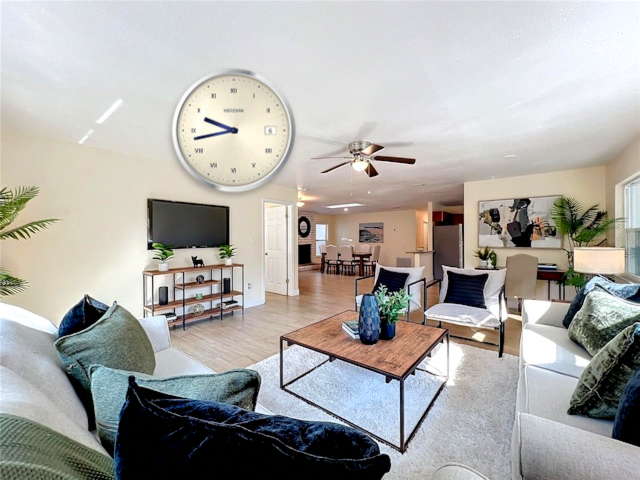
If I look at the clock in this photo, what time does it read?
9:43
